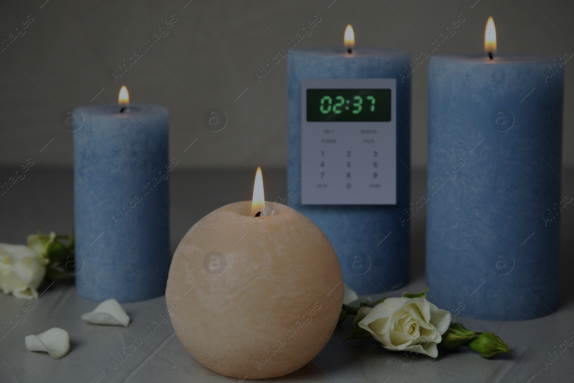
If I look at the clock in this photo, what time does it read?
2:37
